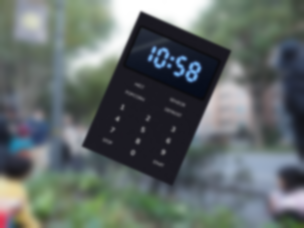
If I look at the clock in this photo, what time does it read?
10:58
